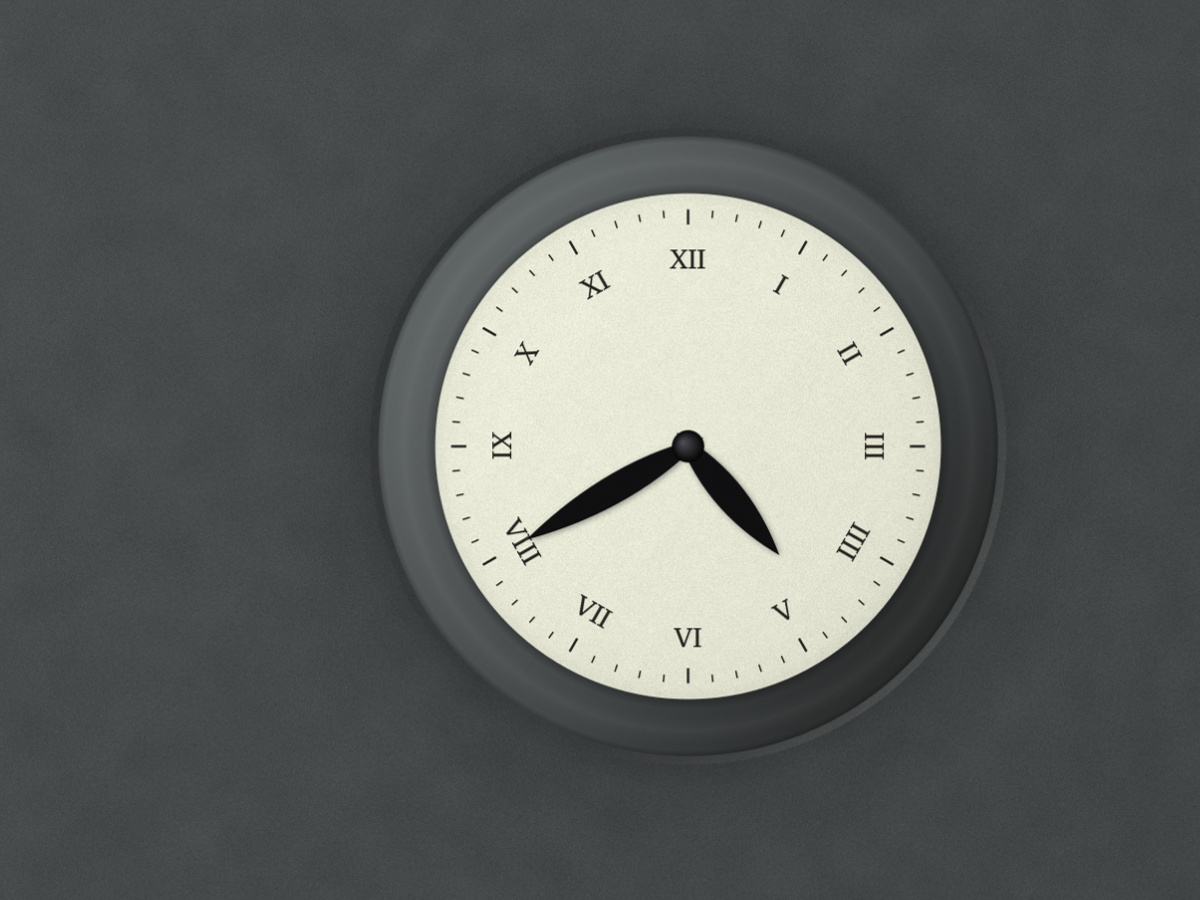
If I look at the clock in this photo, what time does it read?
4:40
